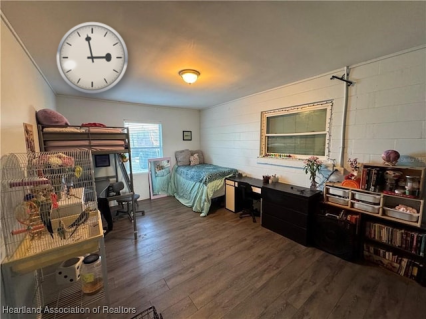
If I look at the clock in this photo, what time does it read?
2:58
